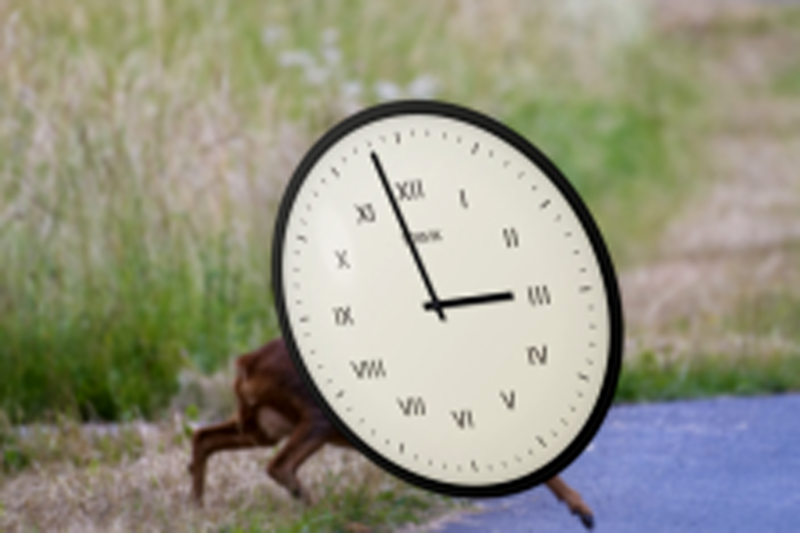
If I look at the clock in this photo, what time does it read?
2:58
